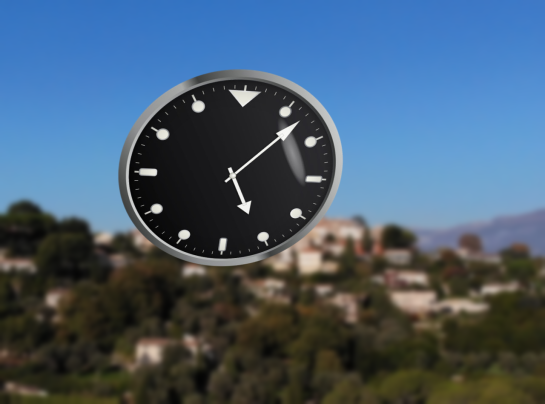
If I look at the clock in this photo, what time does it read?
5:07
